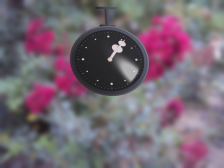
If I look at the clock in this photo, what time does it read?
1:06
